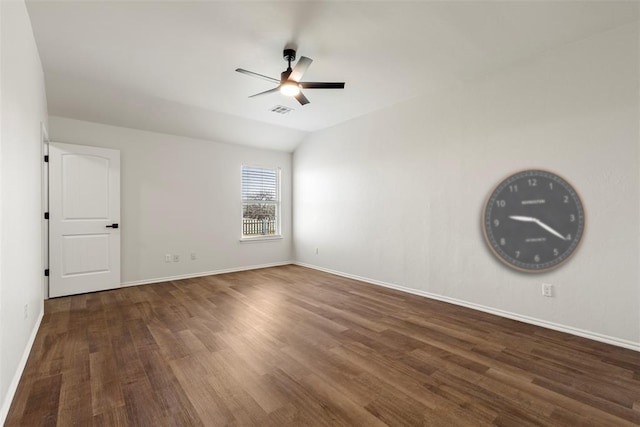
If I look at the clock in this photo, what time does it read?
9:21
